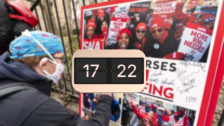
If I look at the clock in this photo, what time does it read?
17:22
